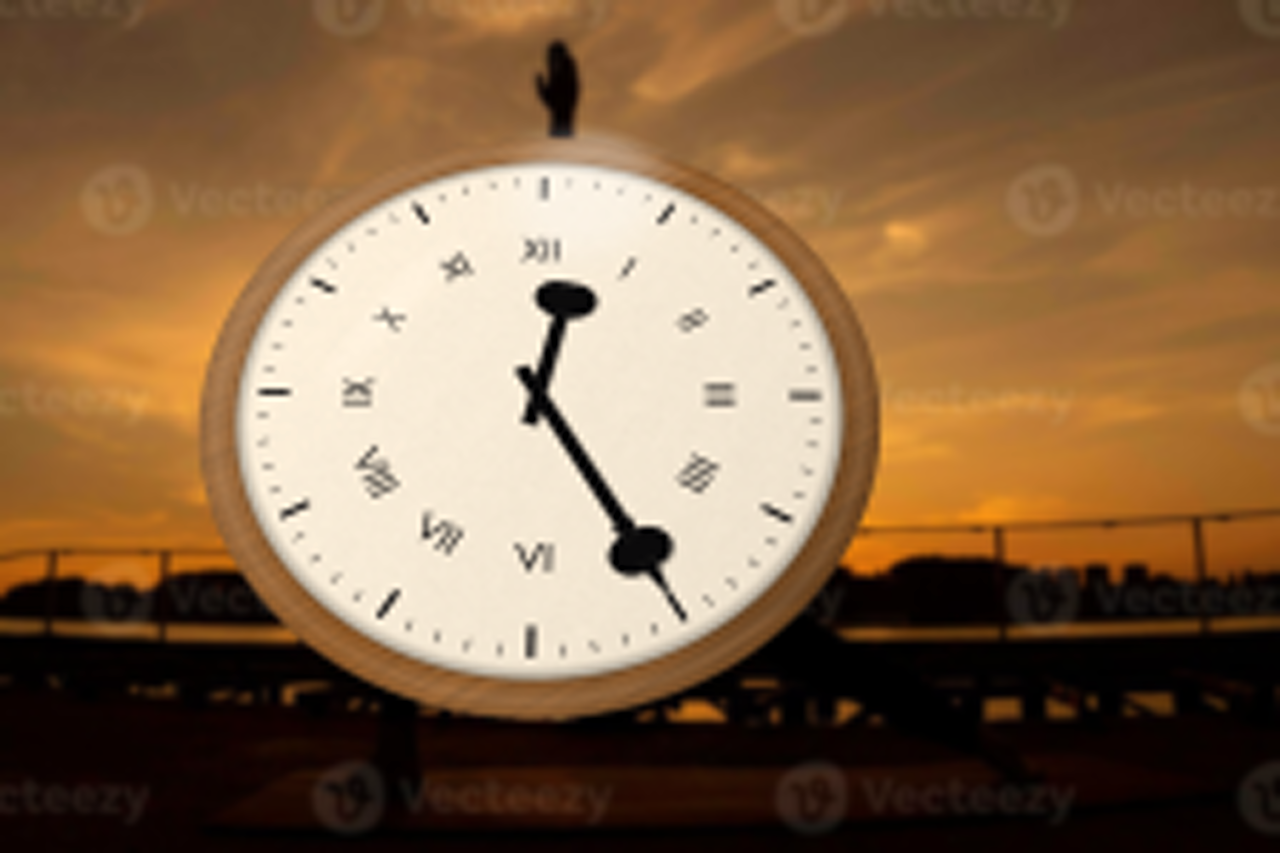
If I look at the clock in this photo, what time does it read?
12:25
